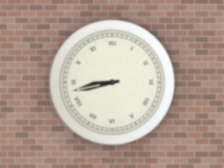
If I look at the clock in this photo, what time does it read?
8:43
